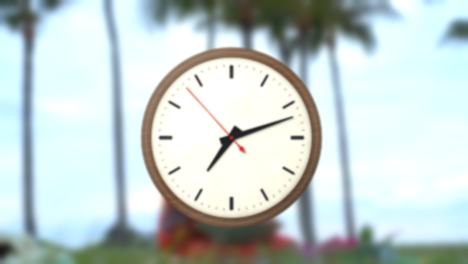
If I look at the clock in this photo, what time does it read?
7:11:53
